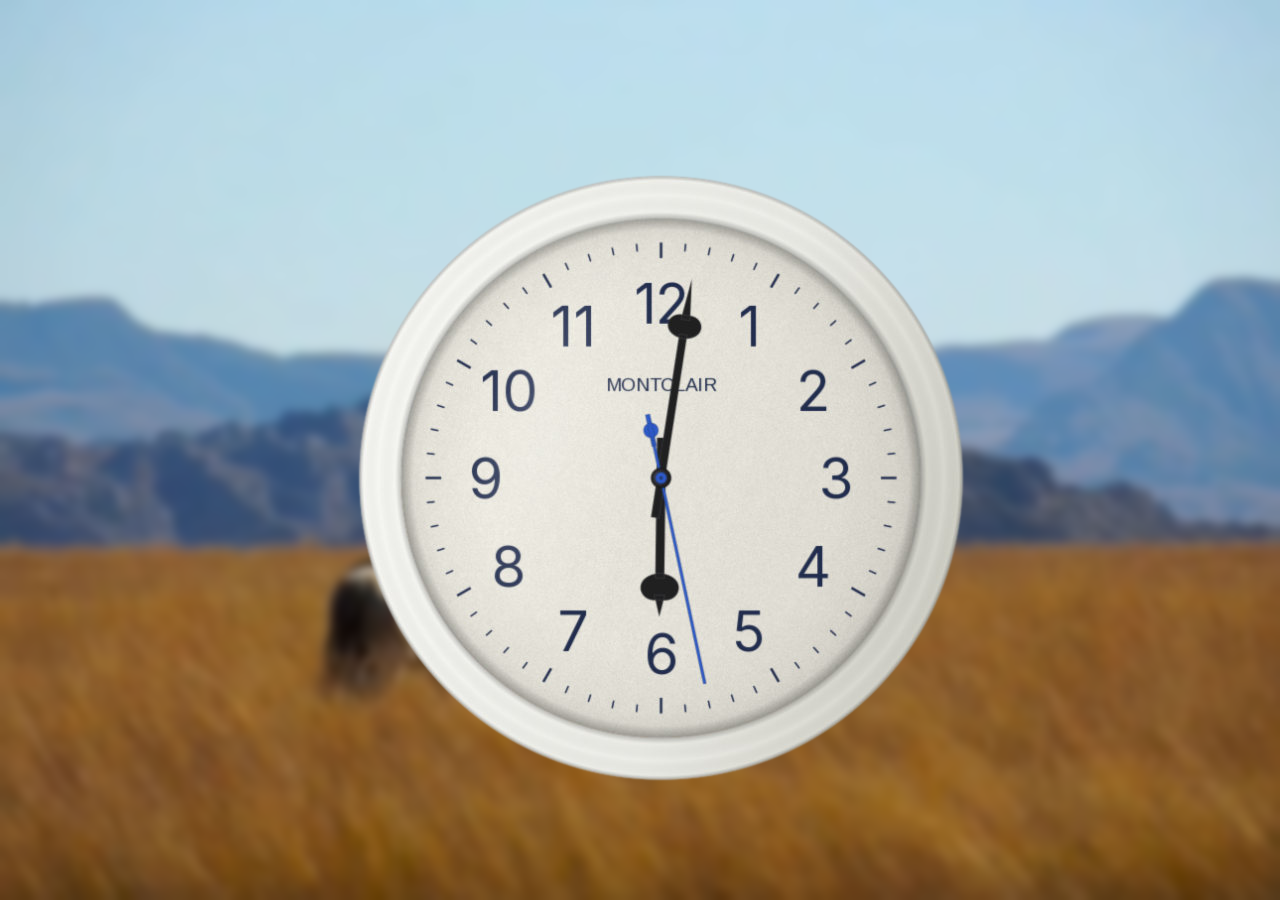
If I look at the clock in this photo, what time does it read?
6:01:28
